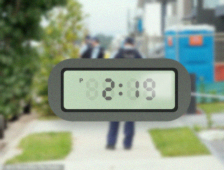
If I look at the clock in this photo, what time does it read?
2:19
